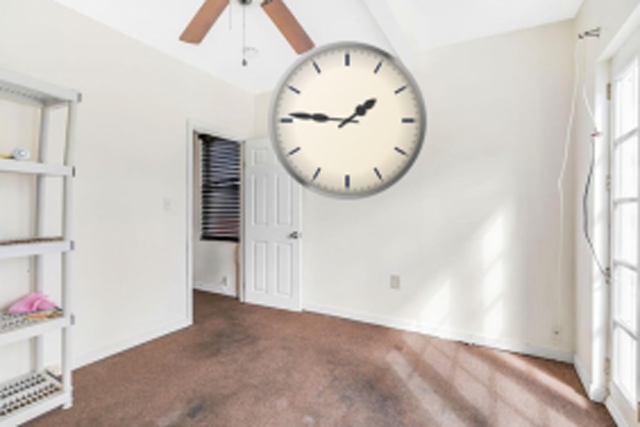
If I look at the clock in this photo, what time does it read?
1:46
